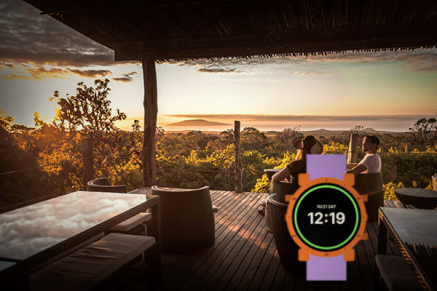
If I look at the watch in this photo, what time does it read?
12:19
